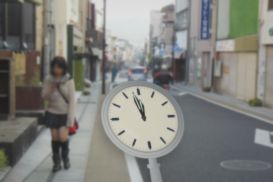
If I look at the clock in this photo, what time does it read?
11:58
